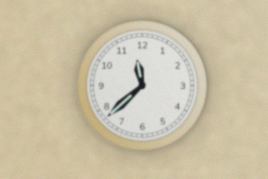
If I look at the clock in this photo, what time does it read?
11:38
